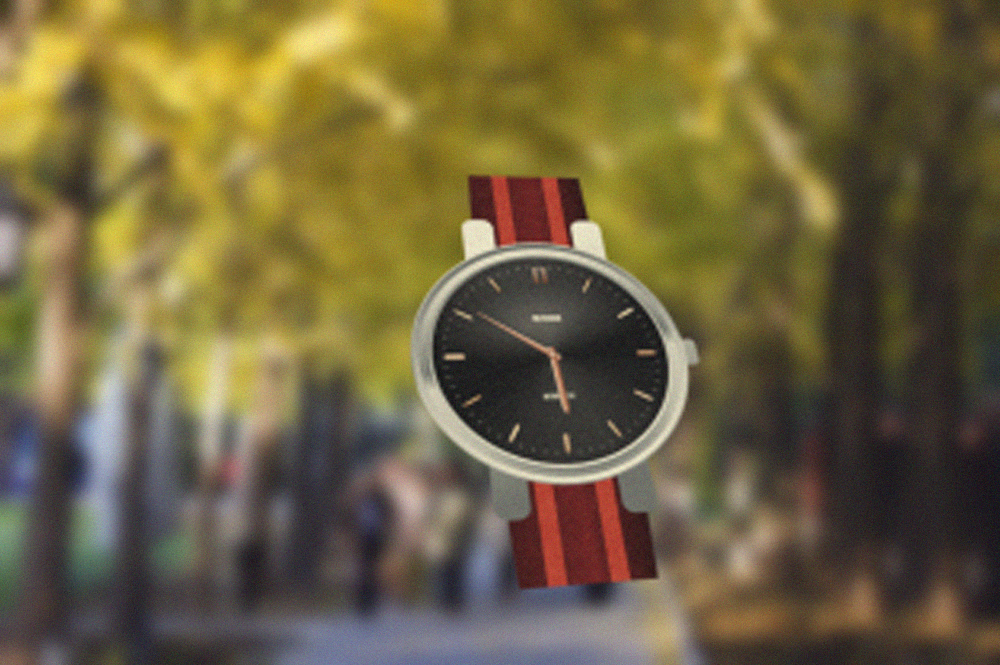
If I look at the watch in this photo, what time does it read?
5:51
